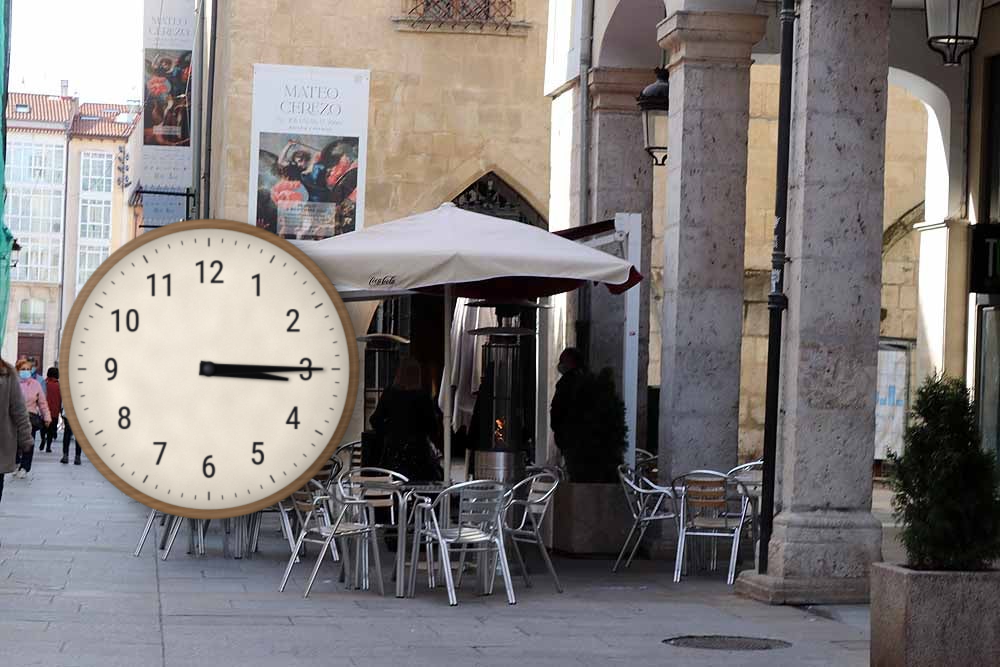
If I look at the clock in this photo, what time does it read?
3:15
